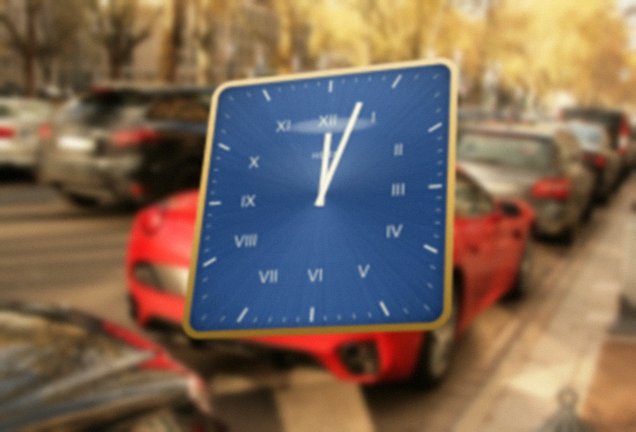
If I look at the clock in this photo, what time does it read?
12:03
